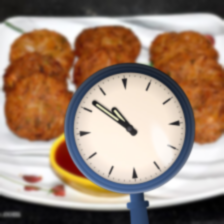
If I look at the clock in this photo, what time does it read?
10:52
